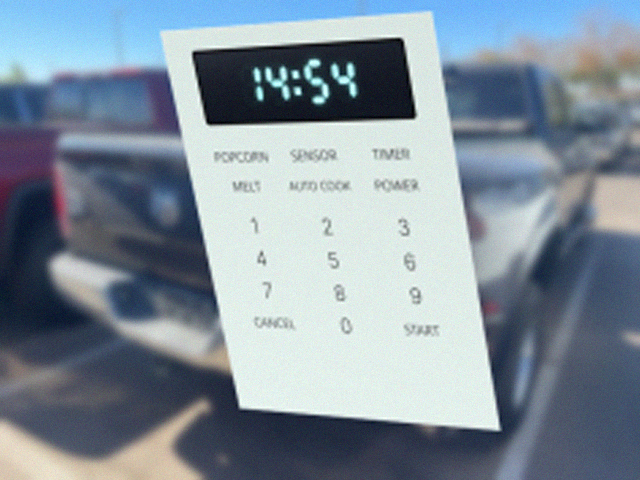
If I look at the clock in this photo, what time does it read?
14:54
